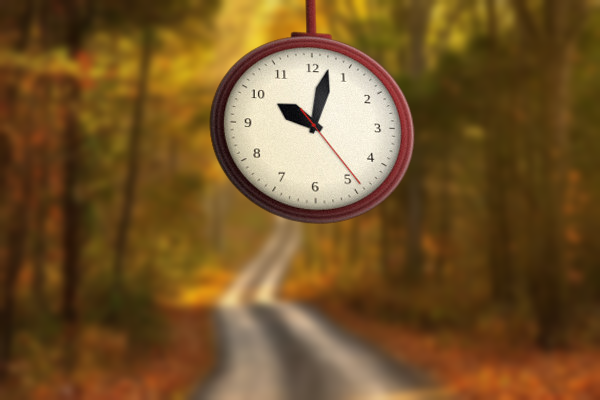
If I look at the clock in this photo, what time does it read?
10:02:24
